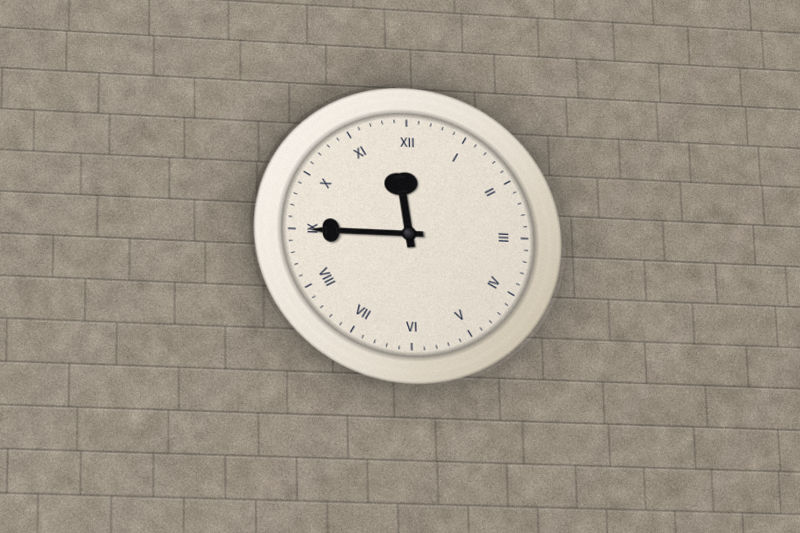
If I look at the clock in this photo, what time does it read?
11:45
